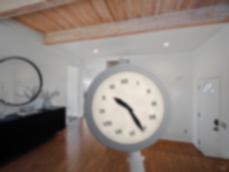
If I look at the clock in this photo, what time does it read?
10:26
